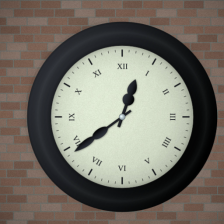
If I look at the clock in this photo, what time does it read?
12:39
